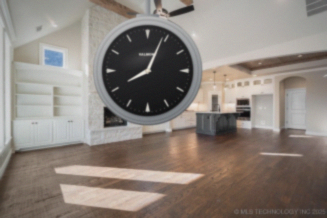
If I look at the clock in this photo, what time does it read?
8:04
